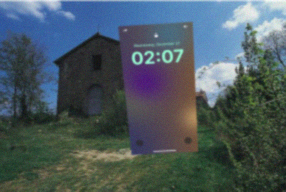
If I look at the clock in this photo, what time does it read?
2:07
